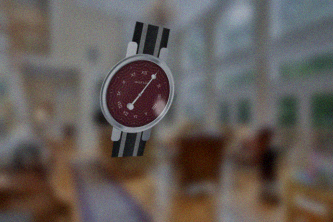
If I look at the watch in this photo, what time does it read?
7:05
